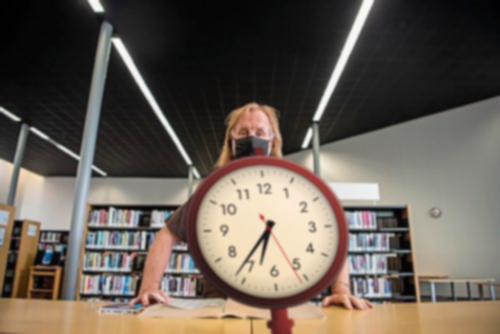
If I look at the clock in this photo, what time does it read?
6:36:26
